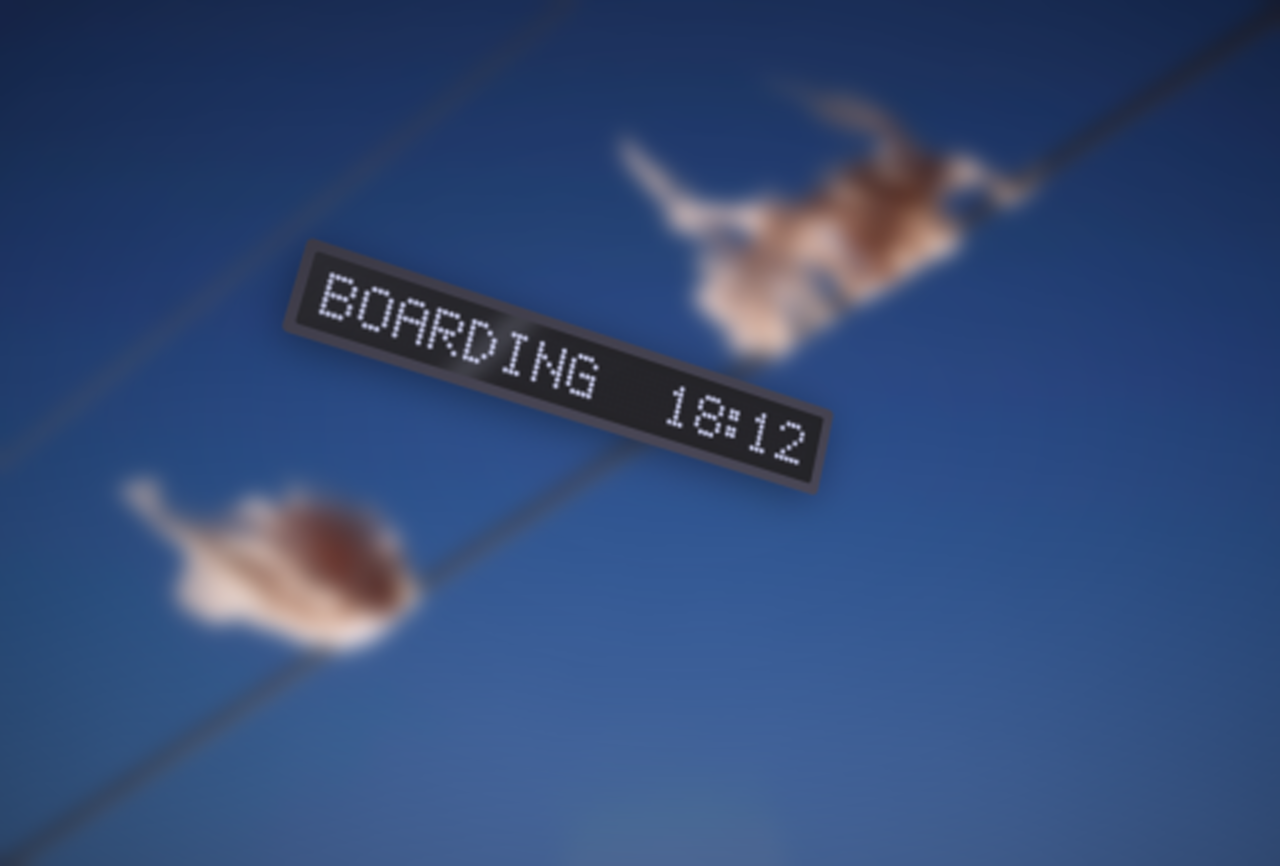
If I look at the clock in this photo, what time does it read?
18:12
